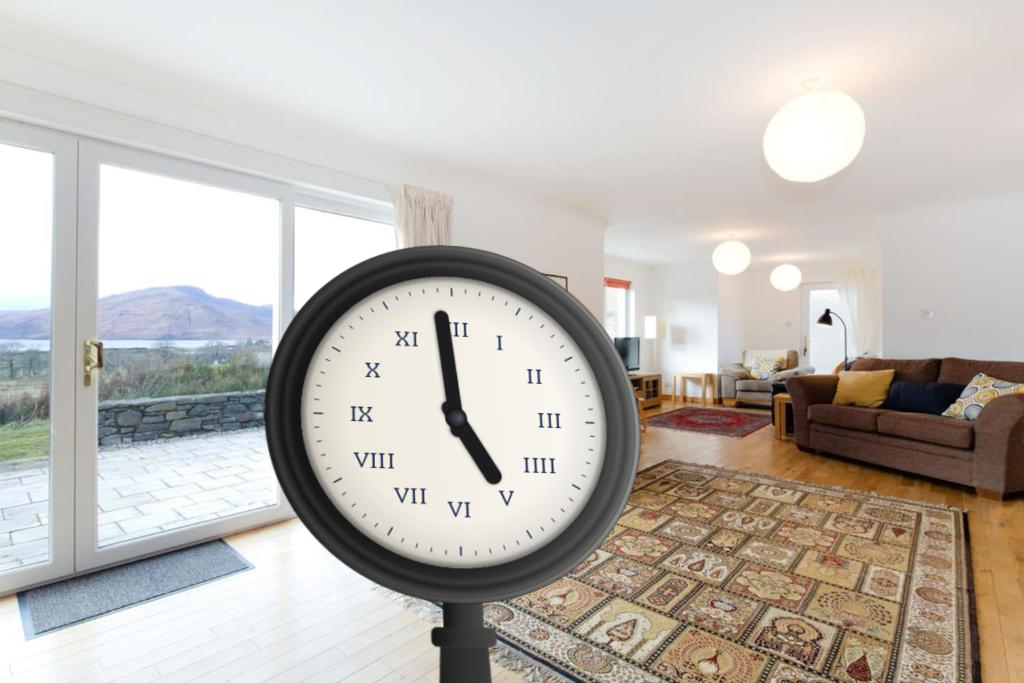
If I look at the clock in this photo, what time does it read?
4:59
